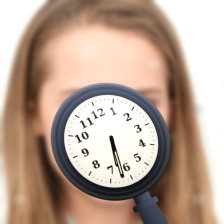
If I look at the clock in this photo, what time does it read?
6:32
